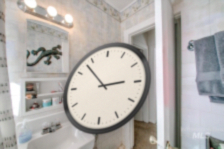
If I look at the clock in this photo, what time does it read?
2:53
